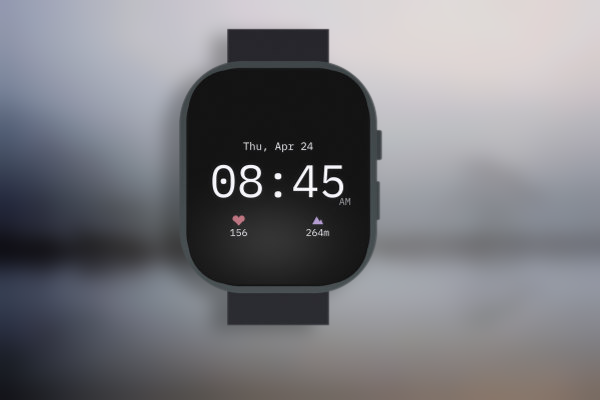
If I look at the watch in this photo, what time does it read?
8:45
